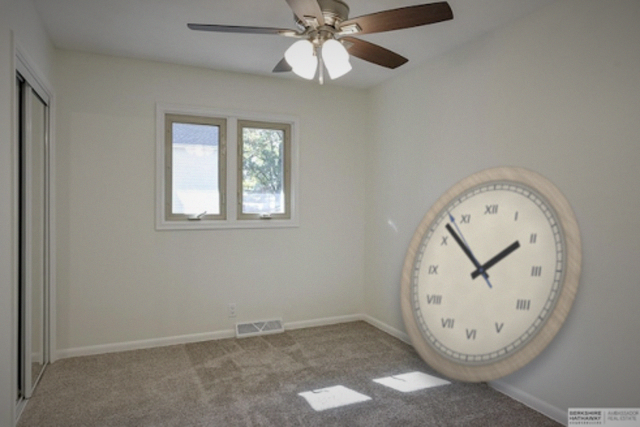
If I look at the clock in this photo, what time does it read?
1:51:53
